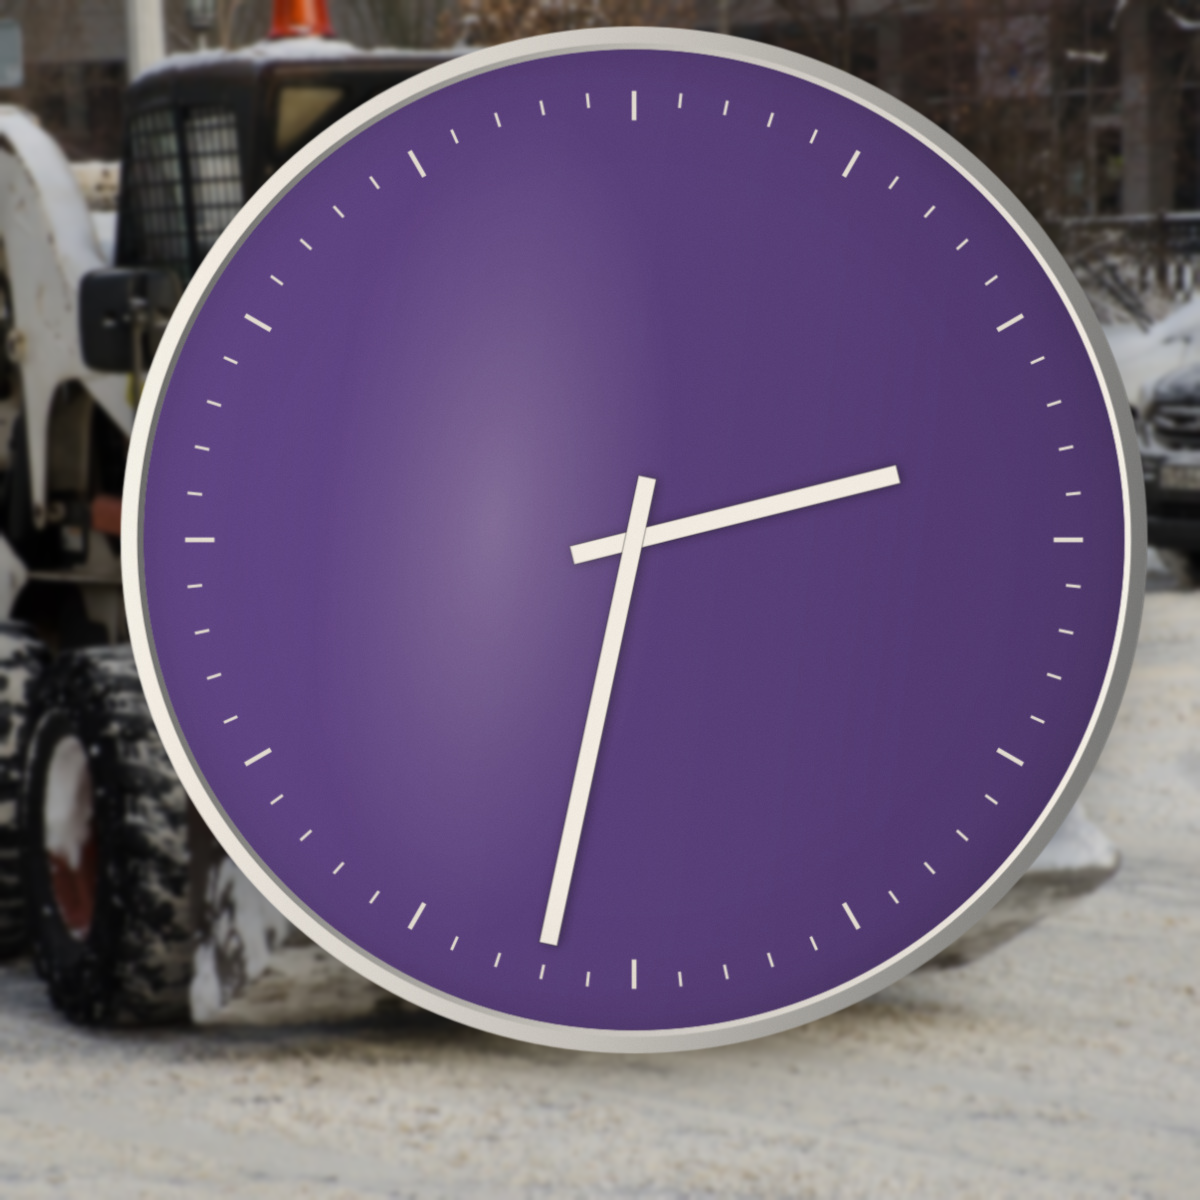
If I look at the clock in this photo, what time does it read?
2:32
